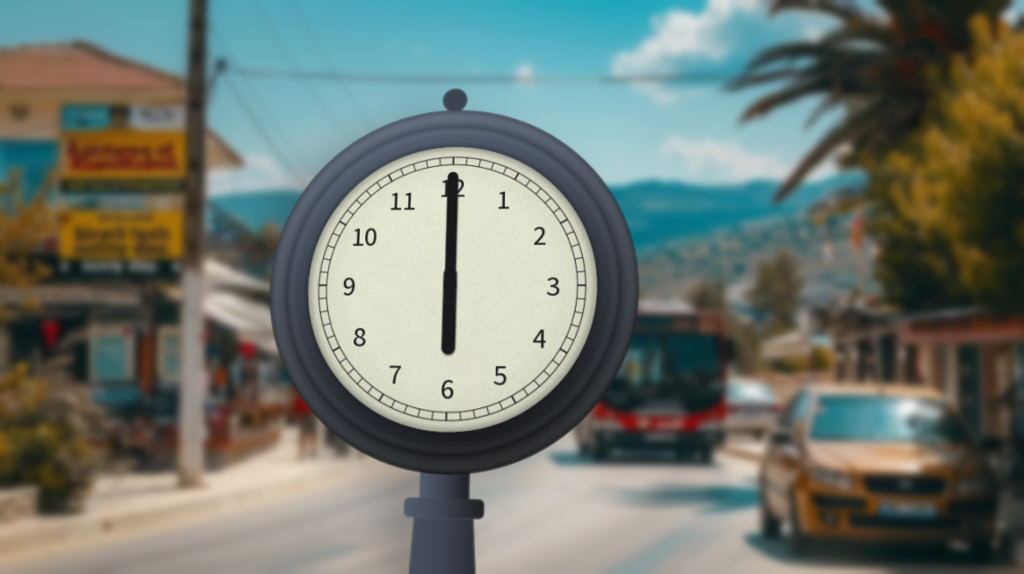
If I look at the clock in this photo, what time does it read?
6:00
